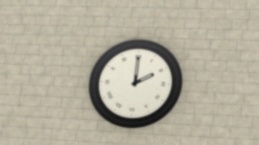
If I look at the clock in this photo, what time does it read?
2:00
